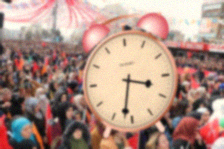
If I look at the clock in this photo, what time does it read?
3:32
